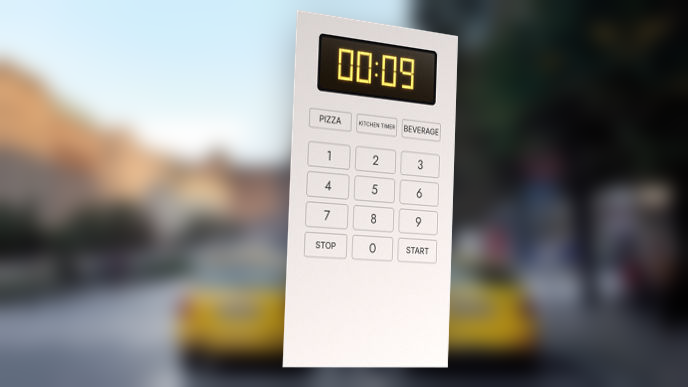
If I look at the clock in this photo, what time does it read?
0:09
